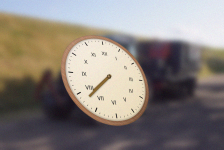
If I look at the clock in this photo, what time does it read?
7:38
